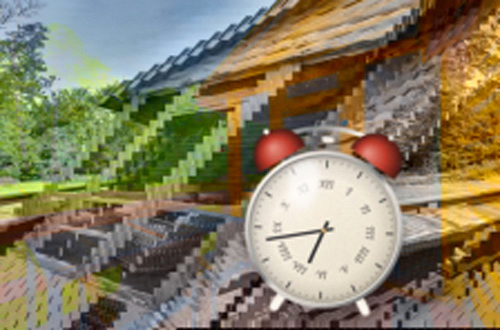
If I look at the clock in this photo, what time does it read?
6:43
